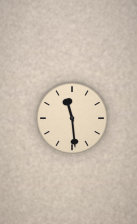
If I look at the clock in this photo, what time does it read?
11:29
